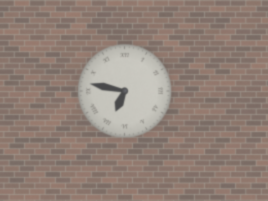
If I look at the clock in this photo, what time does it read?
6:47
